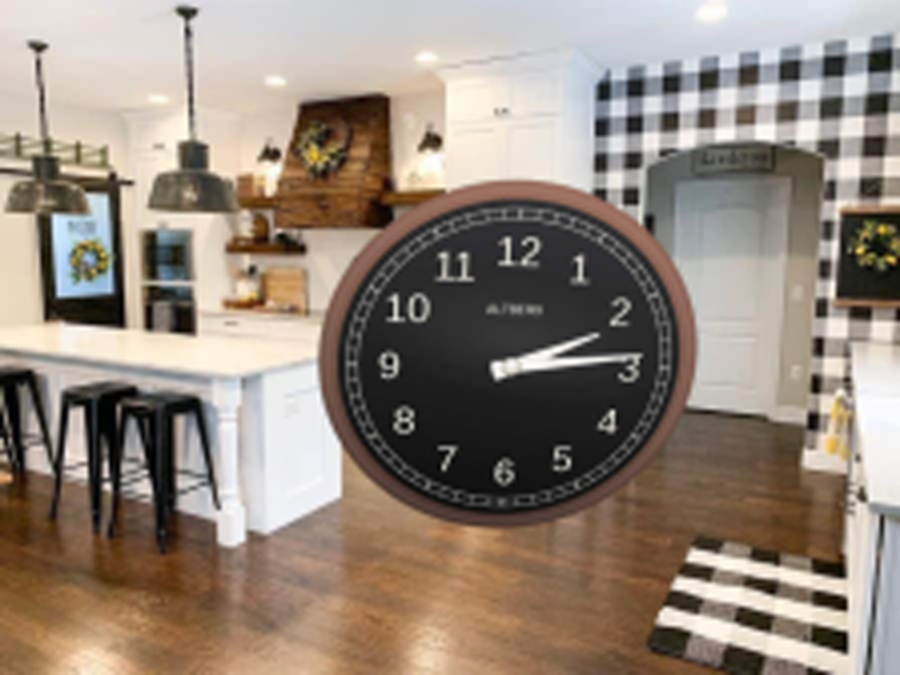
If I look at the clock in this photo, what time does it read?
2:14
